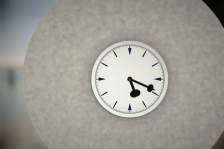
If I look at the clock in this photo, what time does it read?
5:19
